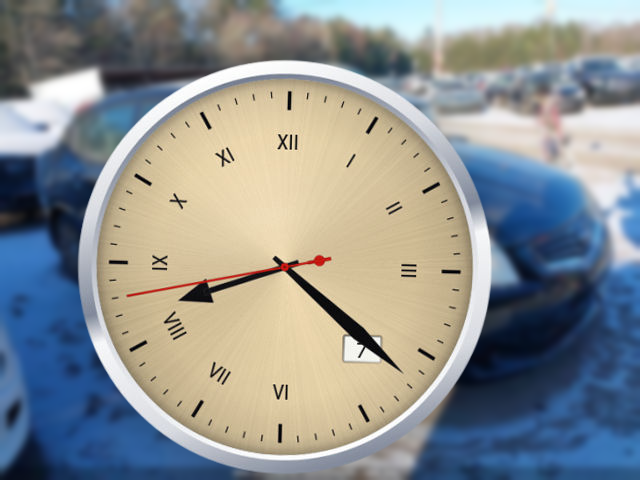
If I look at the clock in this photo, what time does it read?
8:21:43
